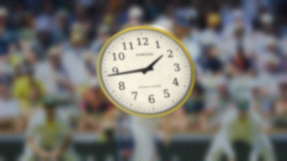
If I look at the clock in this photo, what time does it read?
1:44
